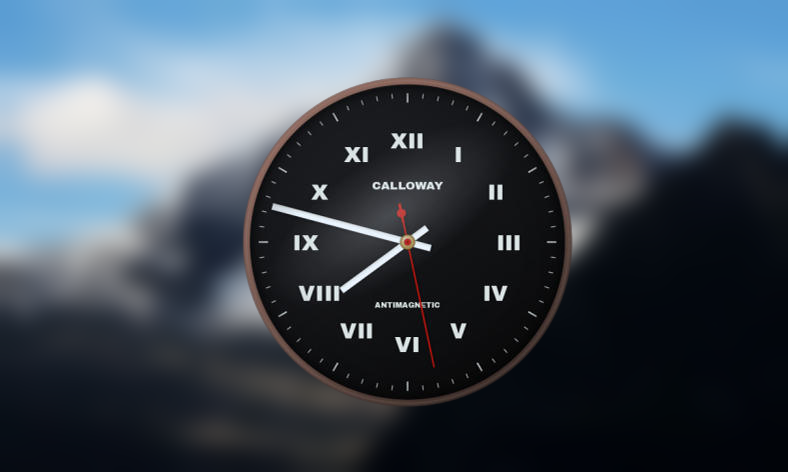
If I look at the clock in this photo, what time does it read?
7:47:28
